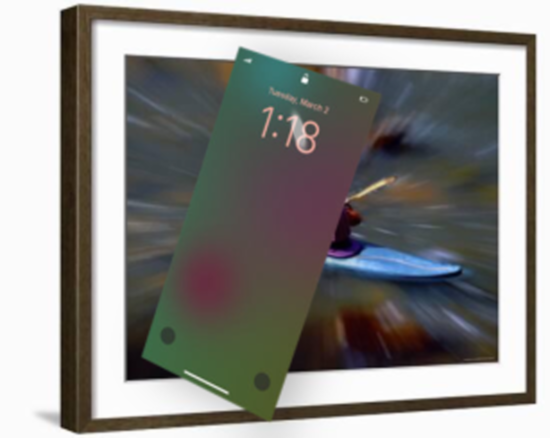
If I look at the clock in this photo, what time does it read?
1:18
